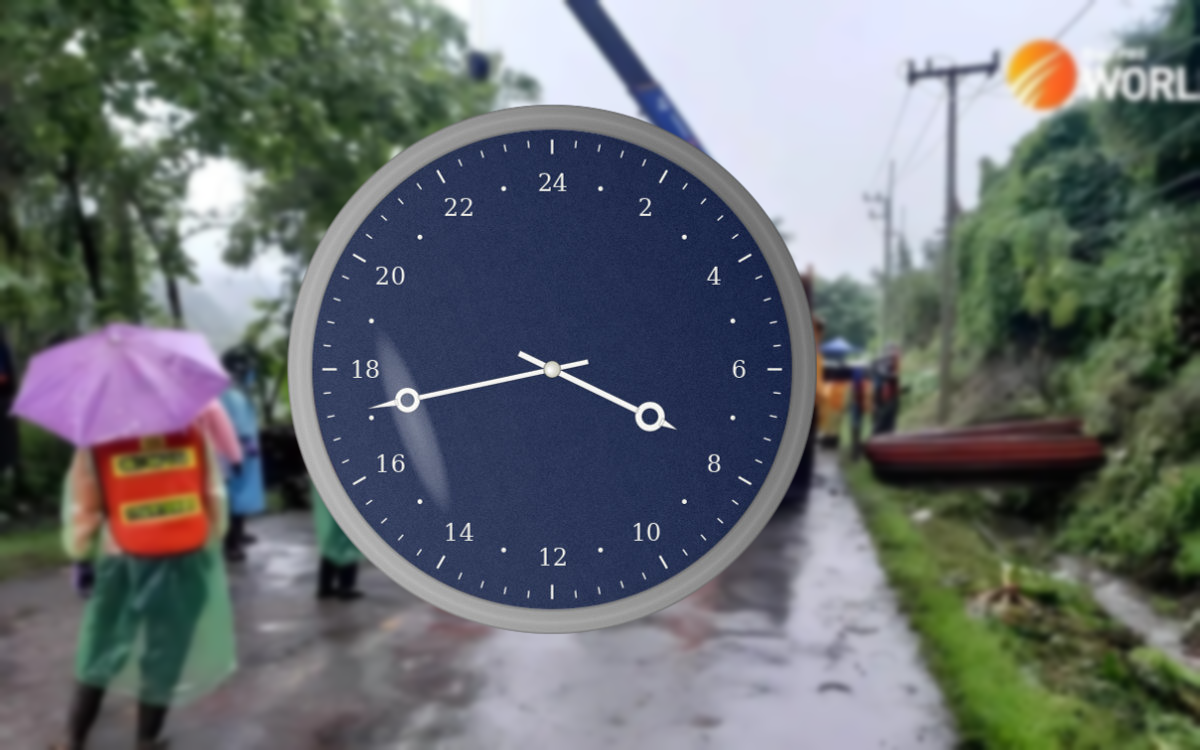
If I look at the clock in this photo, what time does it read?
7:43
